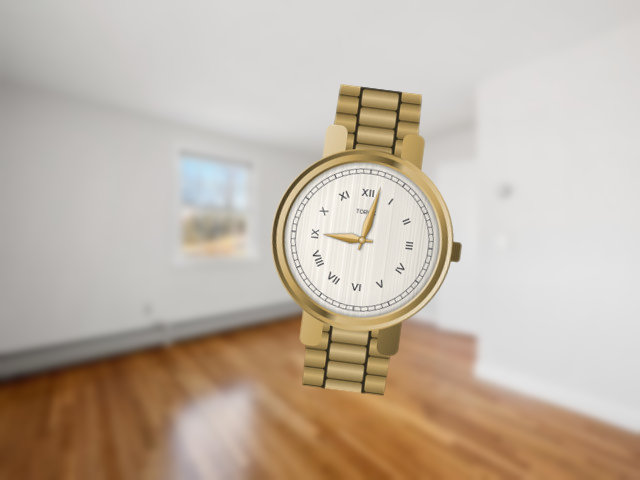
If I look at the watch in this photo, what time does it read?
9:02
